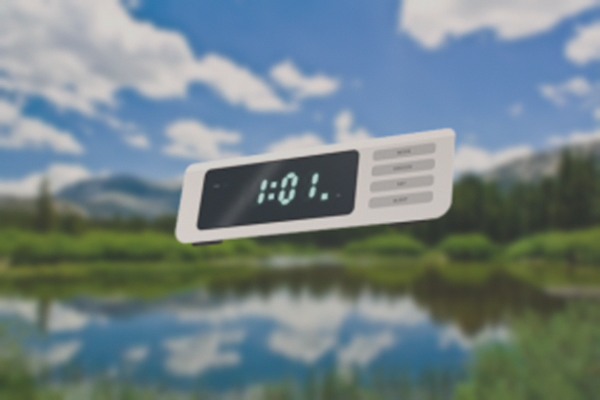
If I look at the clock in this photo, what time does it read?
1:01
